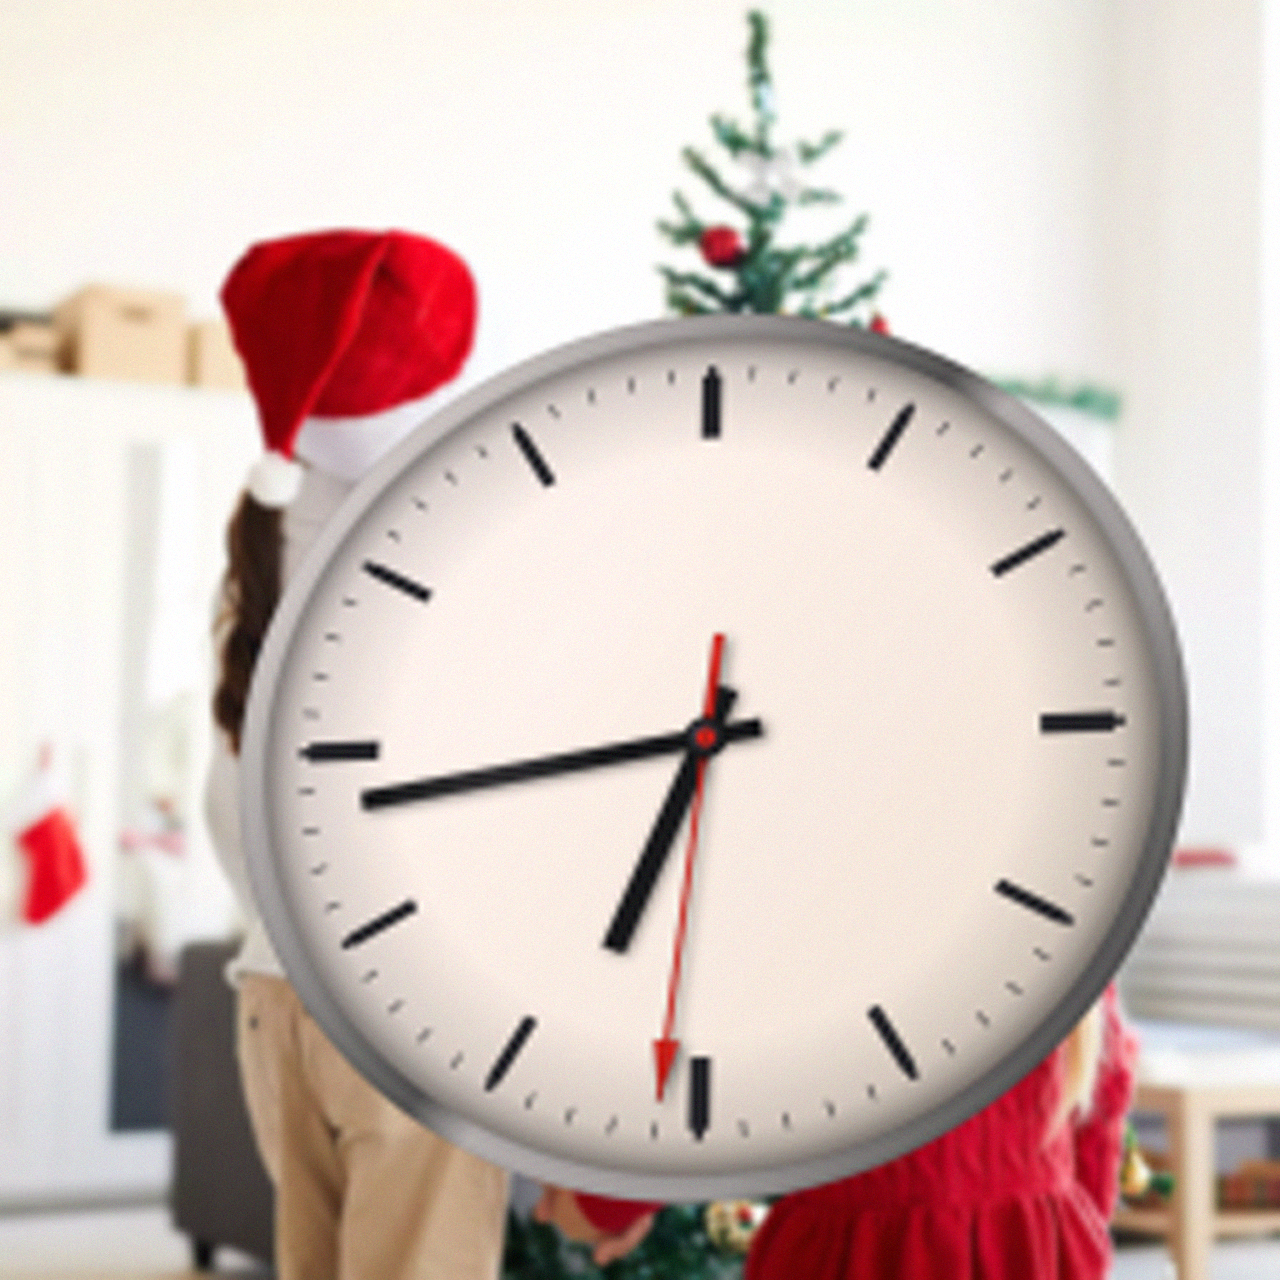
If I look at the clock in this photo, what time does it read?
6:43:31
